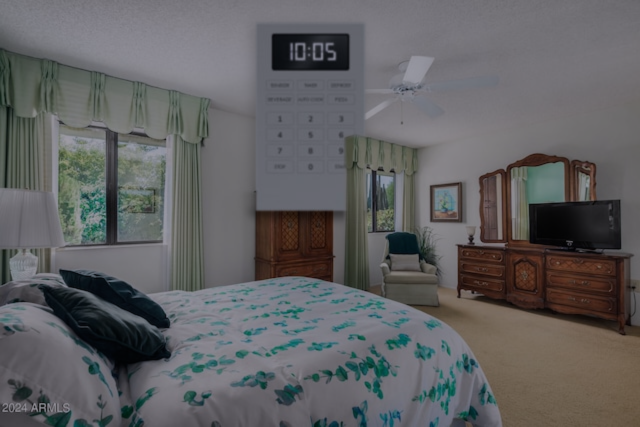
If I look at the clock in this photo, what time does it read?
10:05
